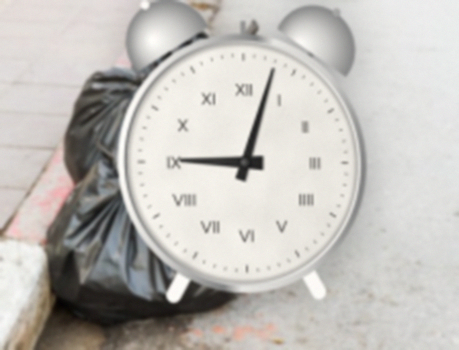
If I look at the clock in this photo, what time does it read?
9:03
